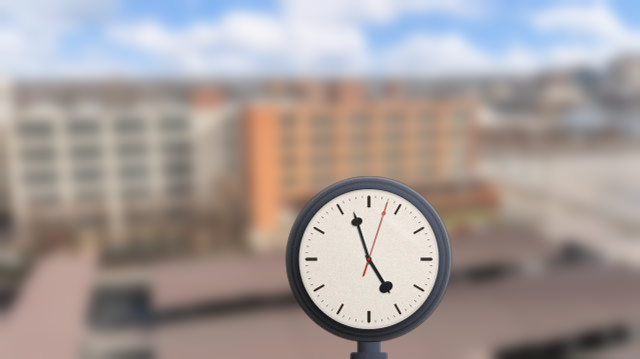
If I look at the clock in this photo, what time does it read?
4:57:03
